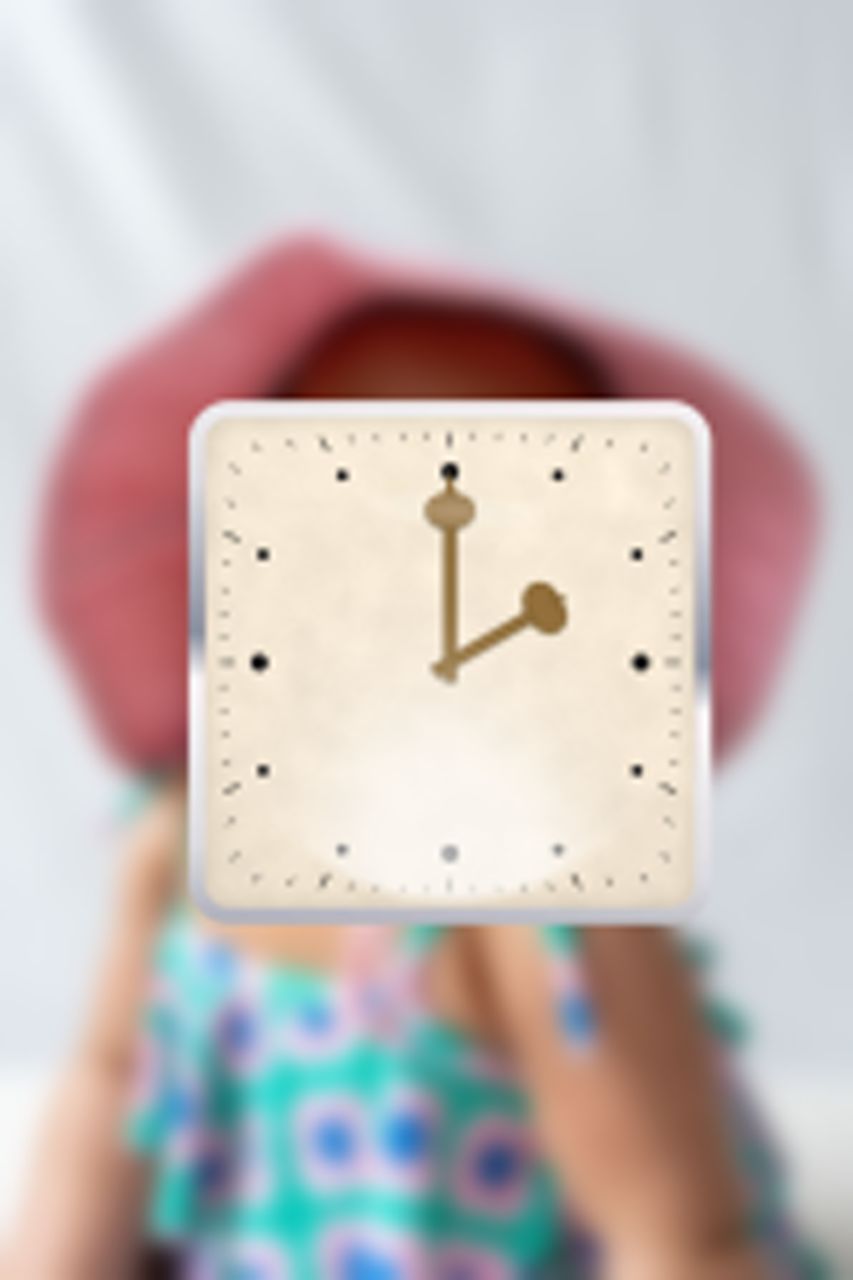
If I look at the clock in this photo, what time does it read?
2:00
